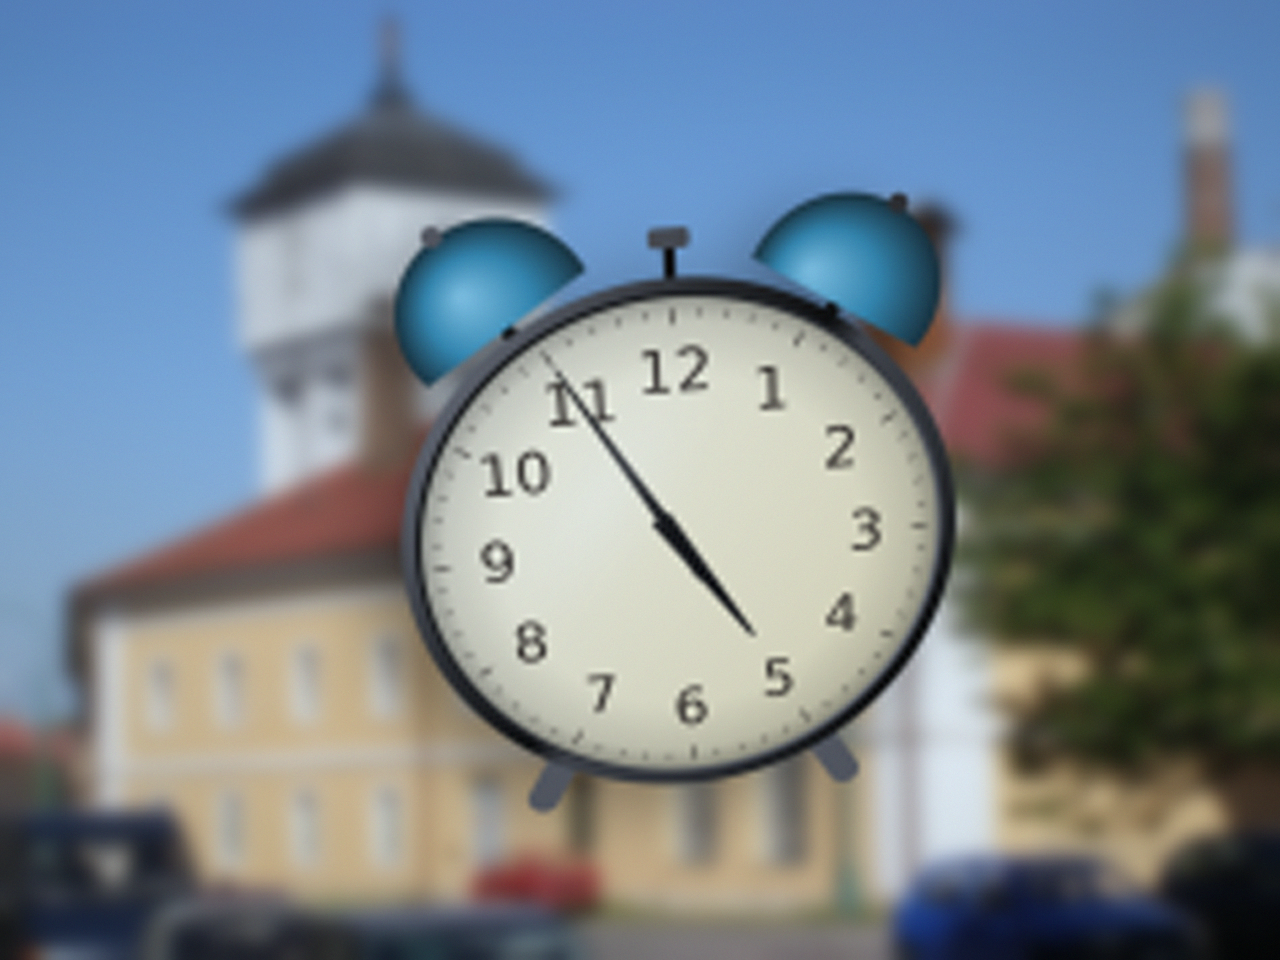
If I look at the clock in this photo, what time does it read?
4:55
